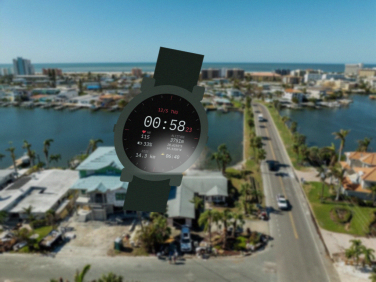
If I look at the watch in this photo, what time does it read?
0:58
